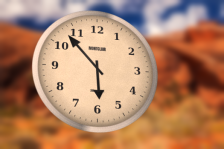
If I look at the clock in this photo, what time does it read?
5:53
